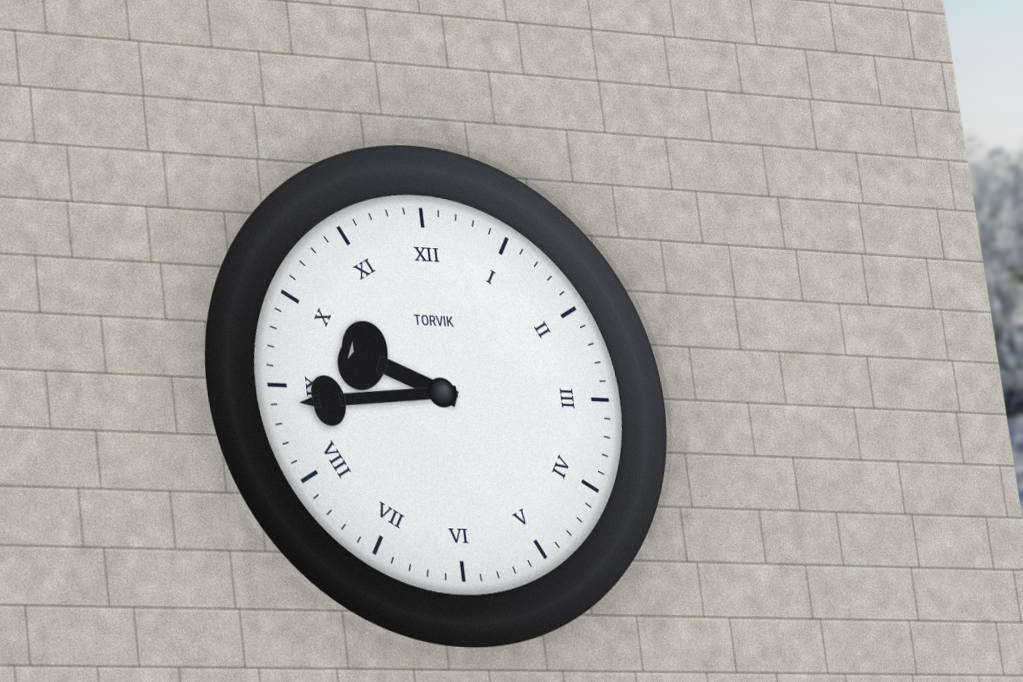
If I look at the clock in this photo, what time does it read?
9:44
